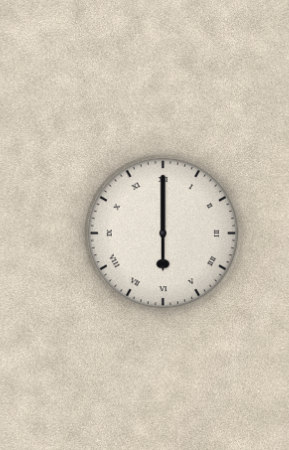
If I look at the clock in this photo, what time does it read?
6:00
